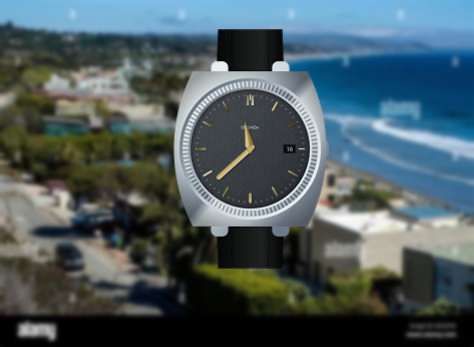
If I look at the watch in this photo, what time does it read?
11:38
